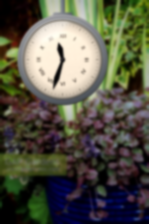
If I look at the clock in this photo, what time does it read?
11:33
